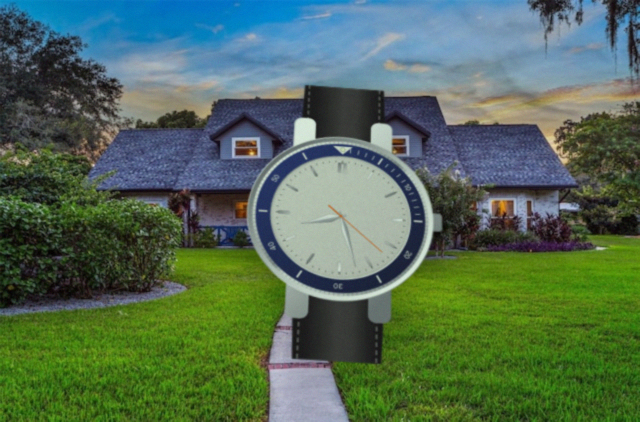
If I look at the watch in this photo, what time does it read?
8:27:22
